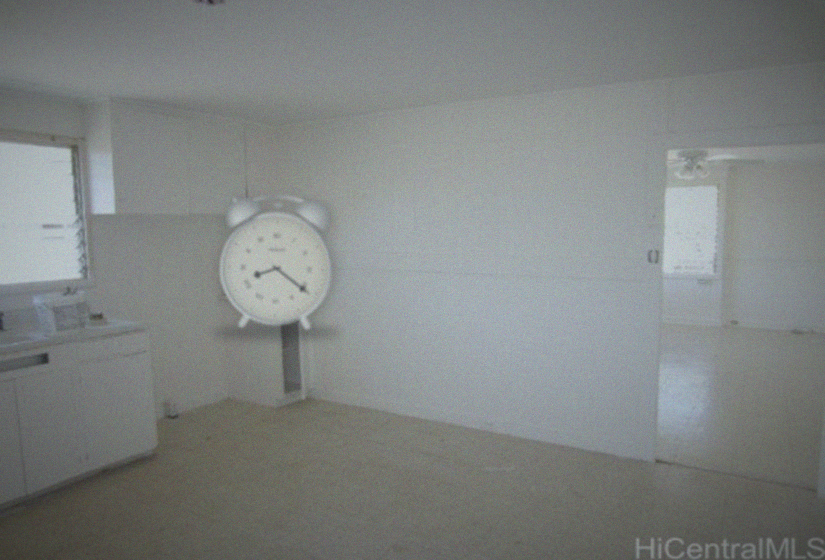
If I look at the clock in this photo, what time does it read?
8:21
